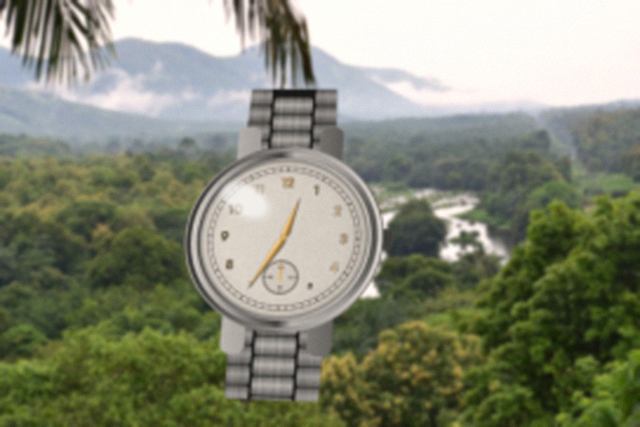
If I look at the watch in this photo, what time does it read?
12:35
